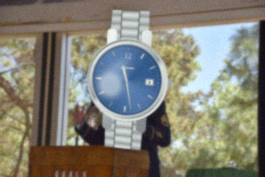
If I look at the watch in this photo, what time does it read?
11:28
